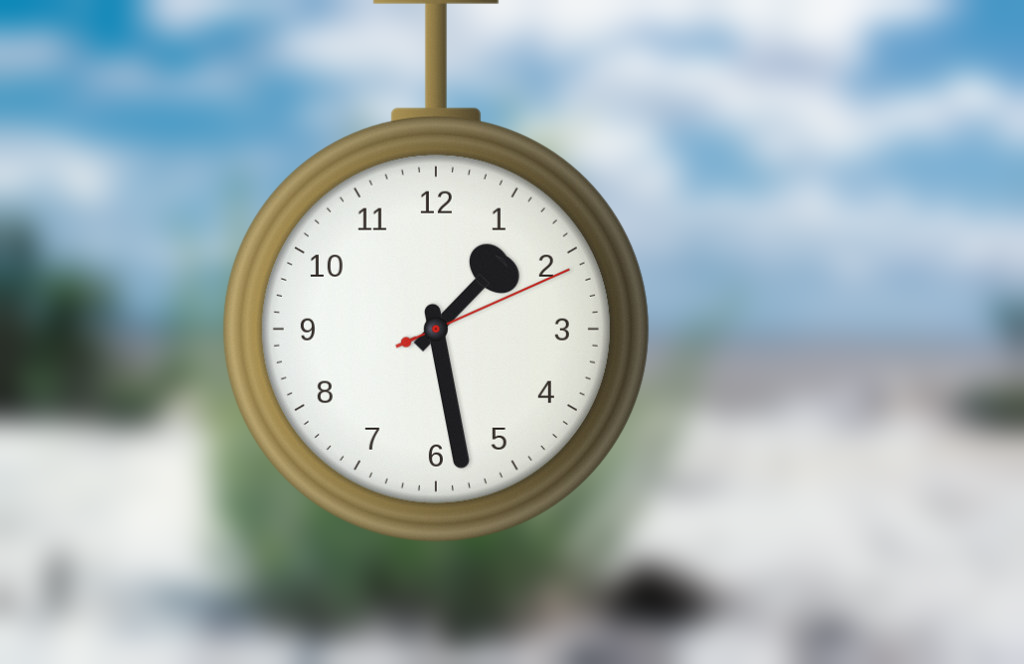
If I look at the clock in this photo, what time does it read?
1:28:11
